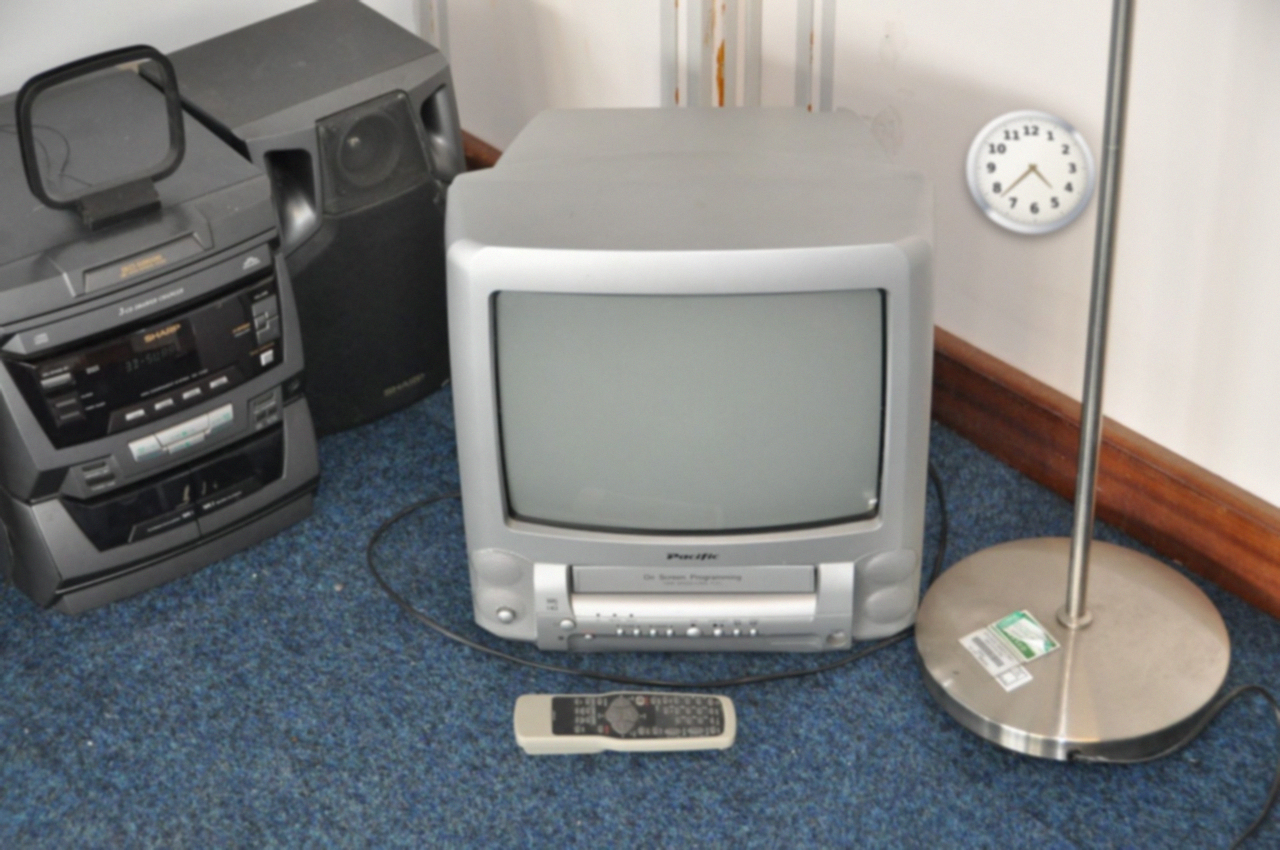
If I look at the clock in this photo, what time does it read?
4:38
